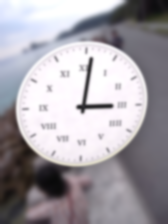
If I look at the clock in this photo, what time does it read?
3:01
